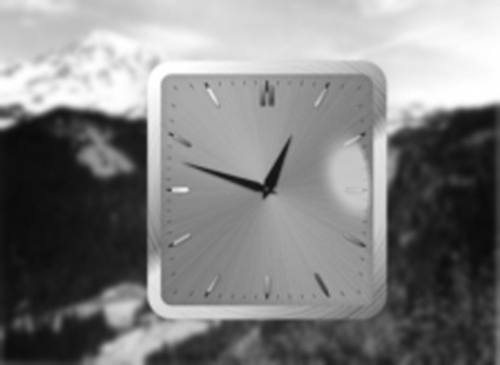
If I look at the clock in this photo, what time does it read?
12:48
